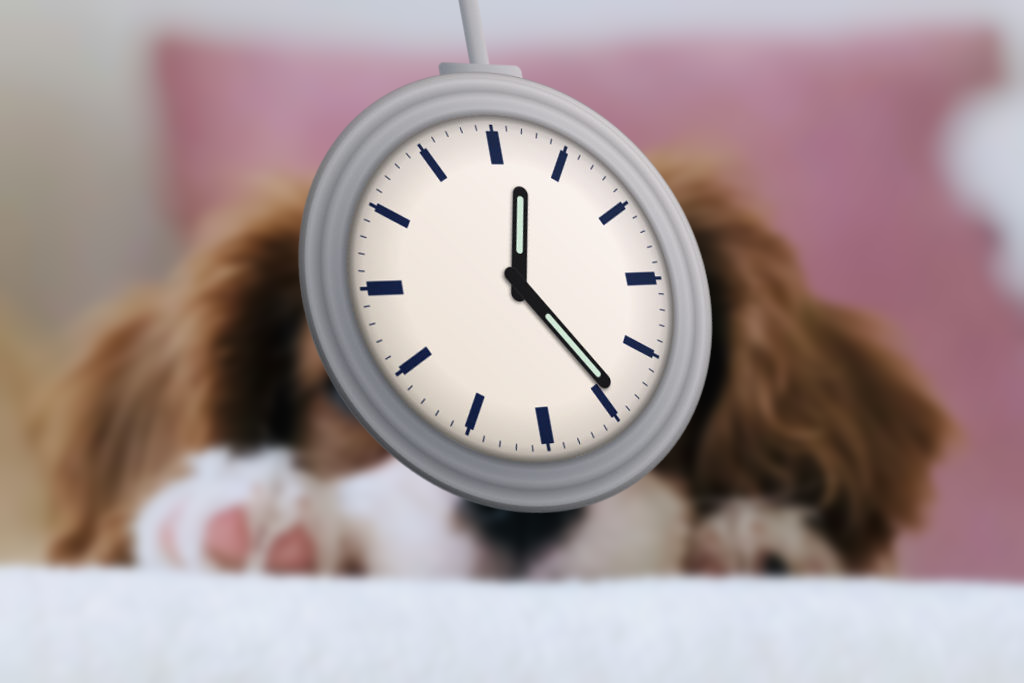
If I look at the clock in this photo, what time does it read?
12:24
